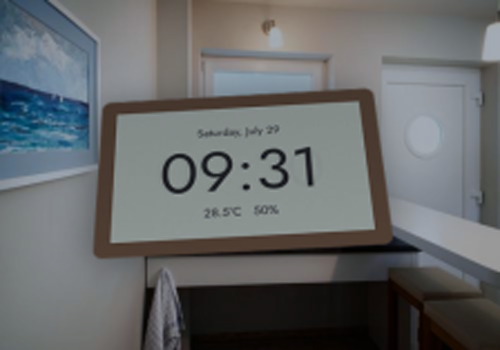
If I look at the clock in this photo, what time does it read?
9:31
